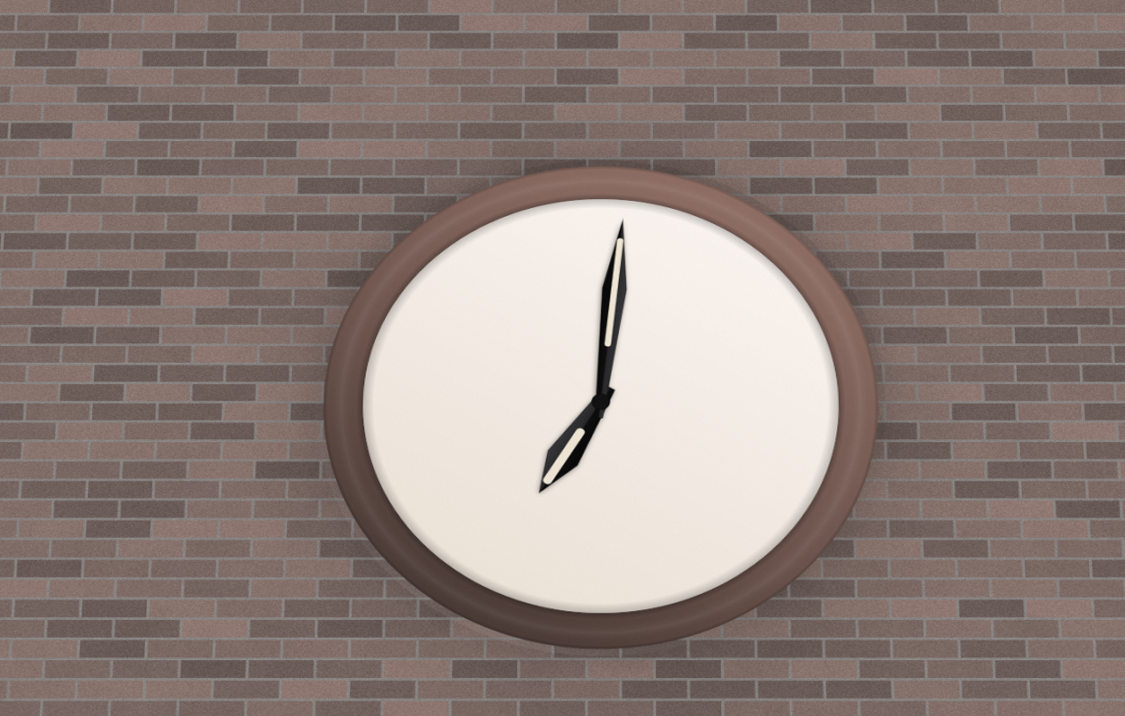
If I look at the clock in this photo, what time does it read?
7:01
